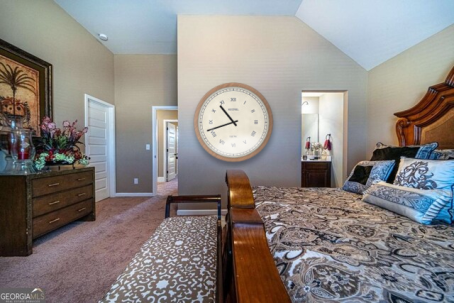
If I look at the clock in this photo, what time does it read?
10:42
